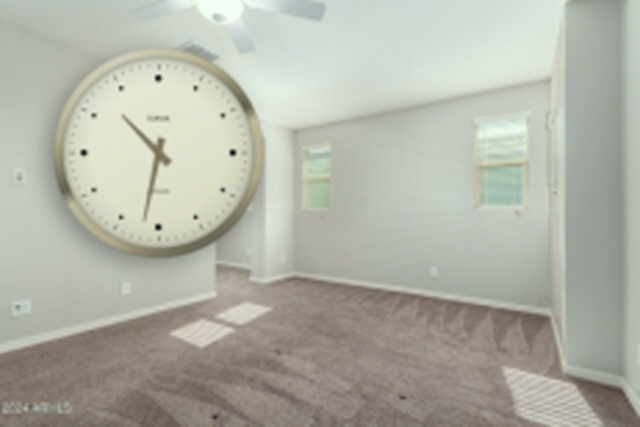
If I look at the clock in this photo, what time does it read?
10:32
